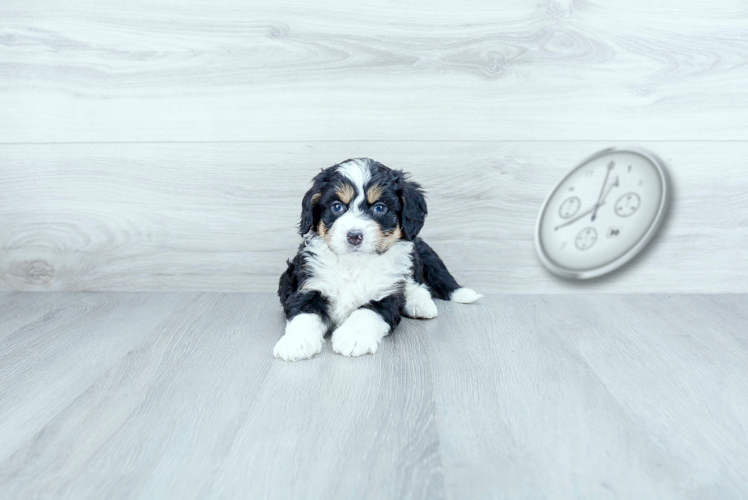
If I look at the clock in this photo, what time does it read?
12:40
